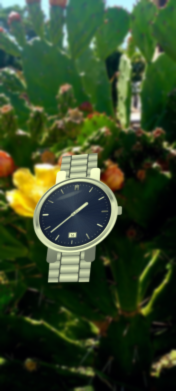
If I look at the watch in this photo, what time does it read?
1:38
